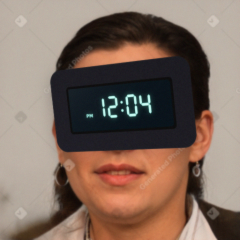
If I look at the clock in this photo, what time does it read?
12:04
